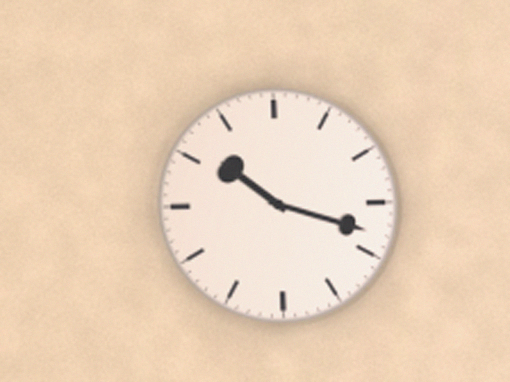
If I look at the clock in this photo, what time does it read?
10:18
